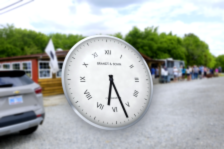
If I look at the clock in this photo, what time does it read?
6:27
